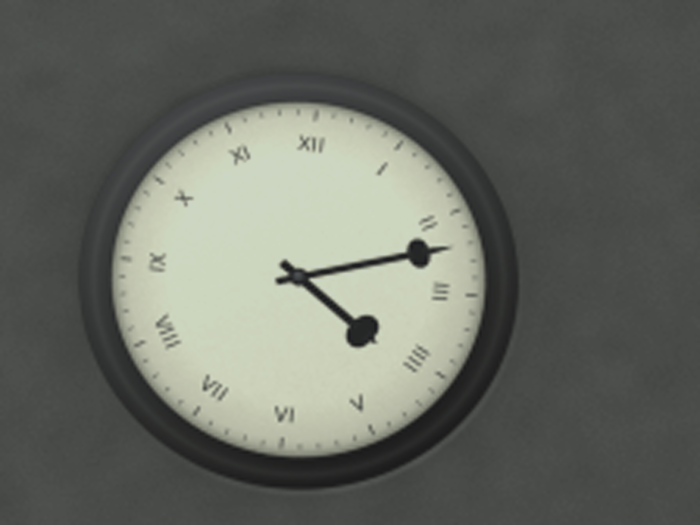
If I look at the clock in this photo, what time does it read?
4:12
